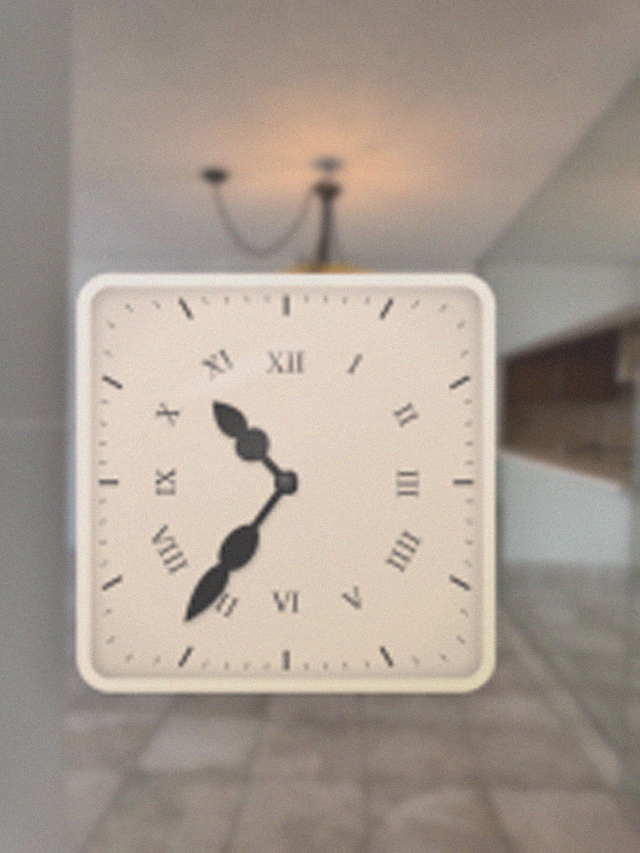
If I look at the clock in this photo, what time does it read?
10:36
